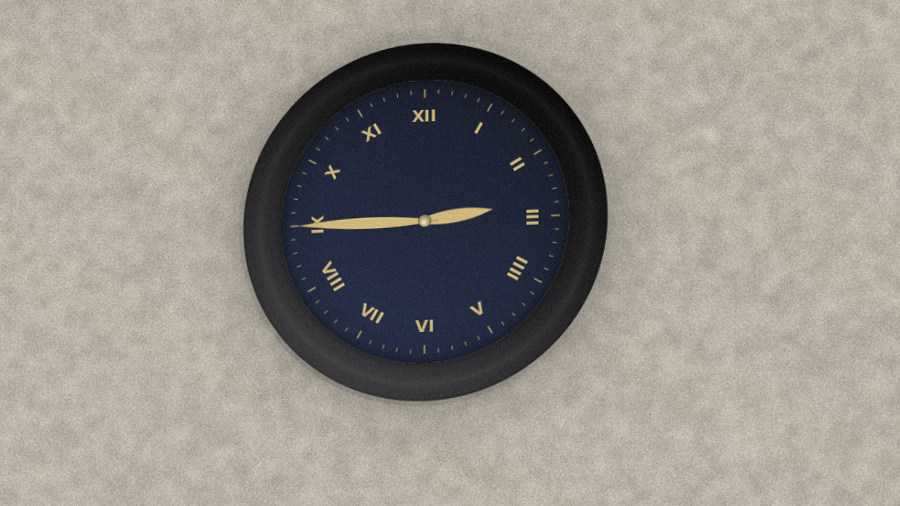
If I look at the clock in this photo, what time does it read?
2:45
